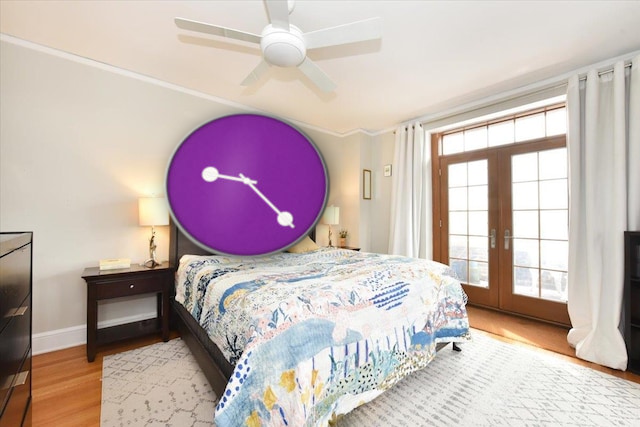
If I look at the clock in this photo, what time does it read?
9:23
